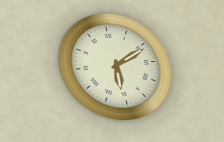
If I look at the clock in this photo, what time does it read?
6:11
